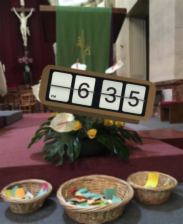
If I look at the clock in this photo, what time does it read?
6:35
